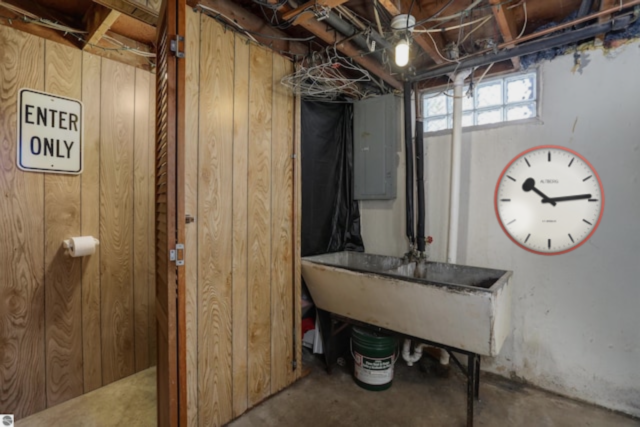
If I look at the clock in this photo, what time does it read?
10:14
